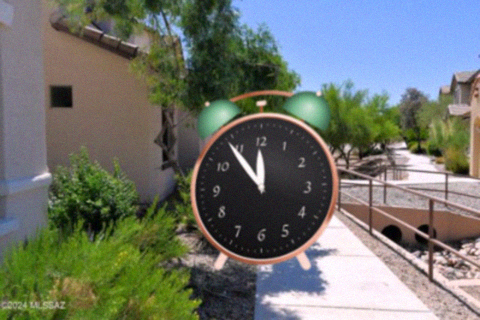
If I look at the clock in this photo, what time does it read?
11:54
